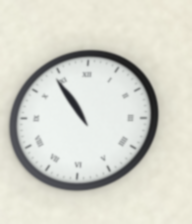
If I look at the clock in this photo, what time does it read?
10:54
